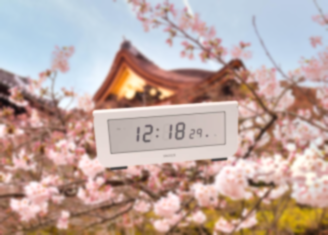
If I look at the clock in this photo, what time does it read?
12:18
